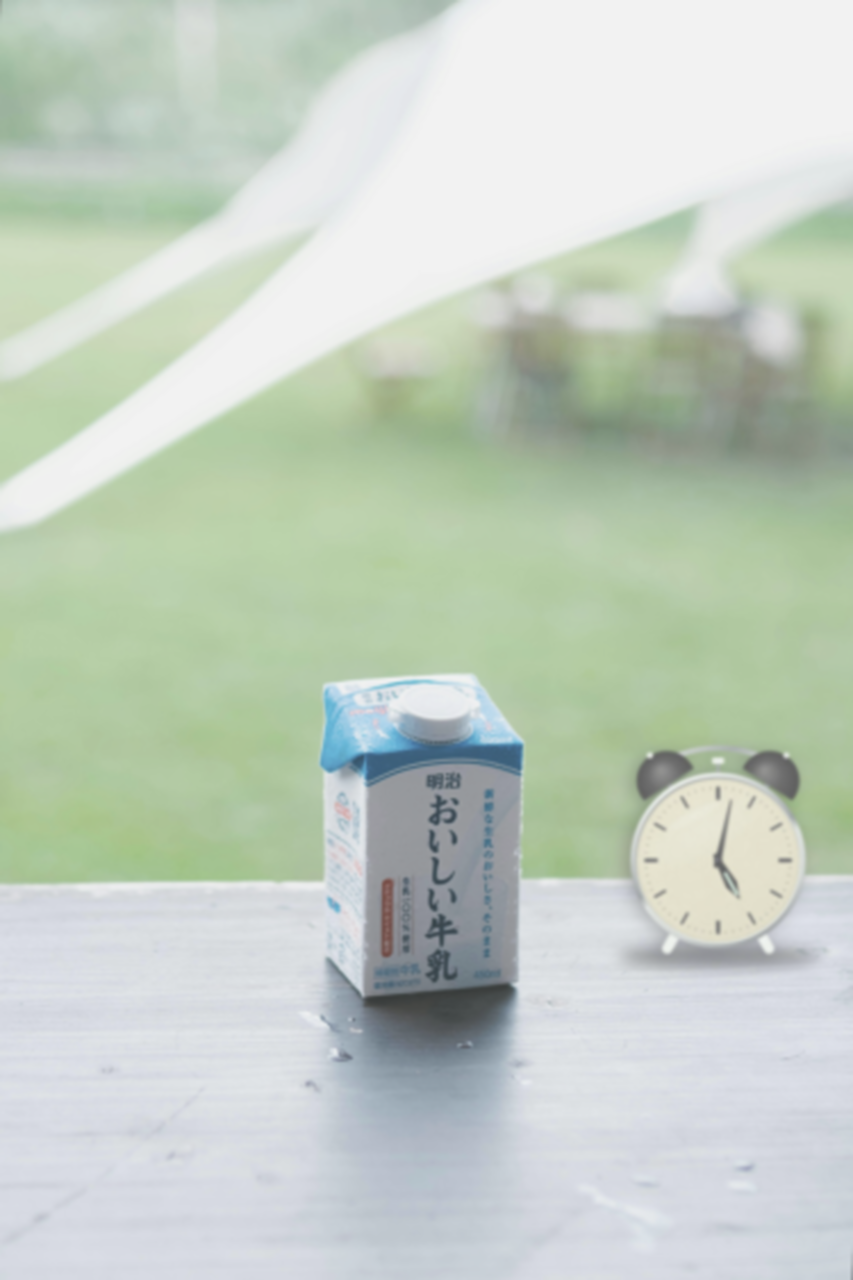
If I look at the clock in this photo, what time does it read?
5:02
